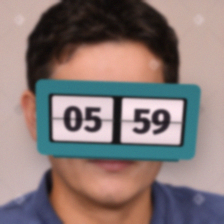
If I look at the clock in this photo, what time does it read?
5:59
